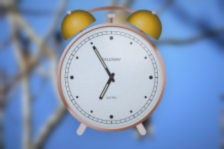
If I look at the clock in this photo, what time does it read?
6:55
